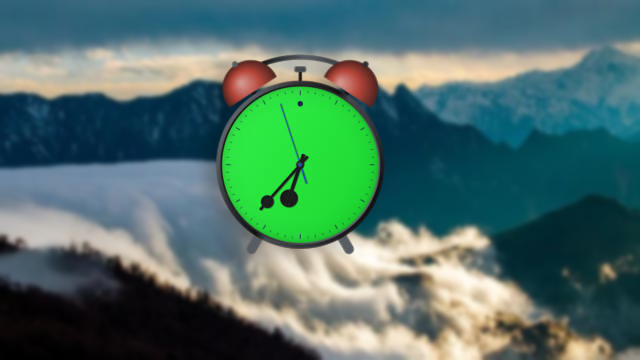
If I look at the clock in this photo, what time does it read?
6:36:57
